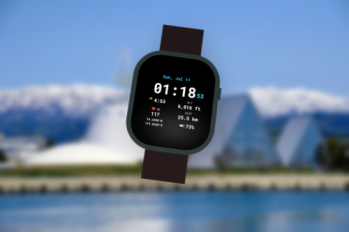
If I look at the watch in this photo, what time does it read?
1:18
